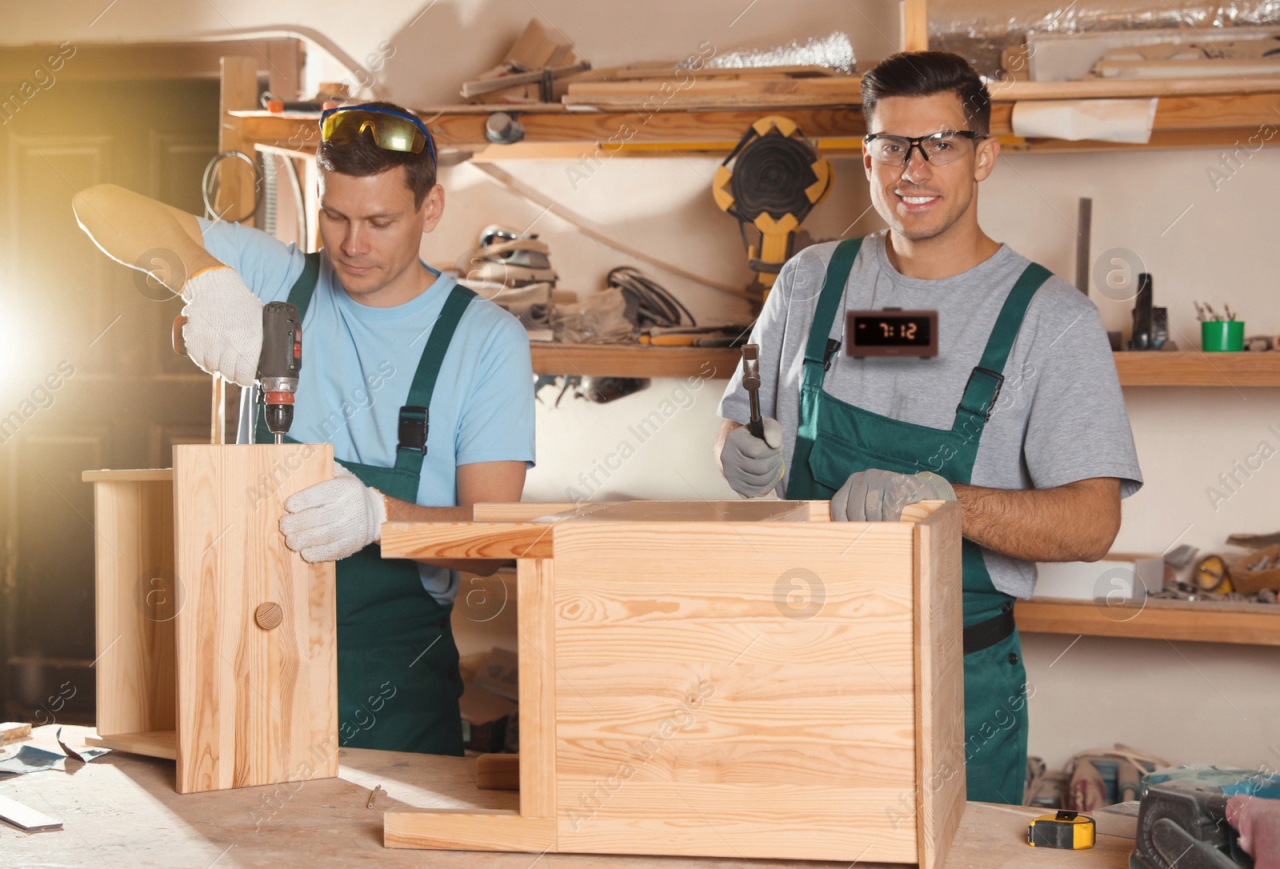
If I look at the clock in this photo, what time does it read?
7:12
